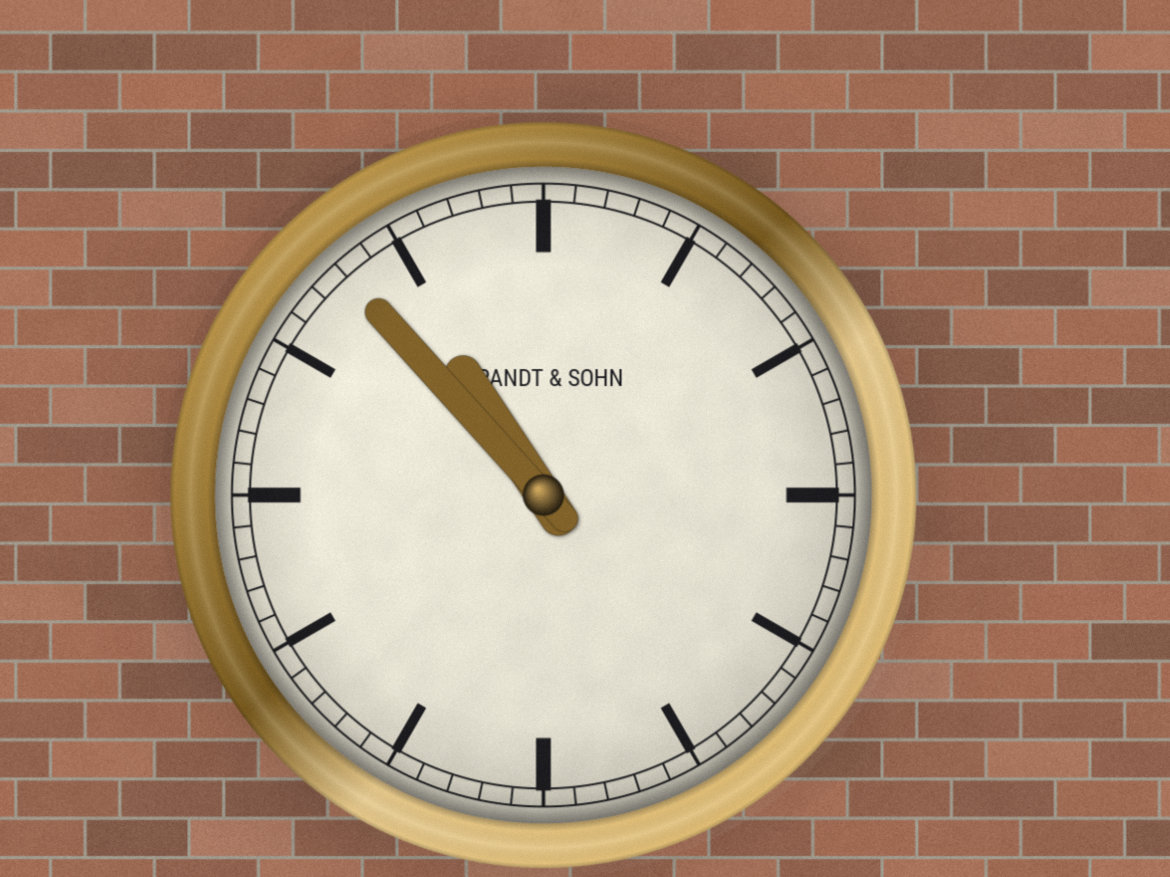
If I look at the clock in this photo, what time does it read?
10:53
